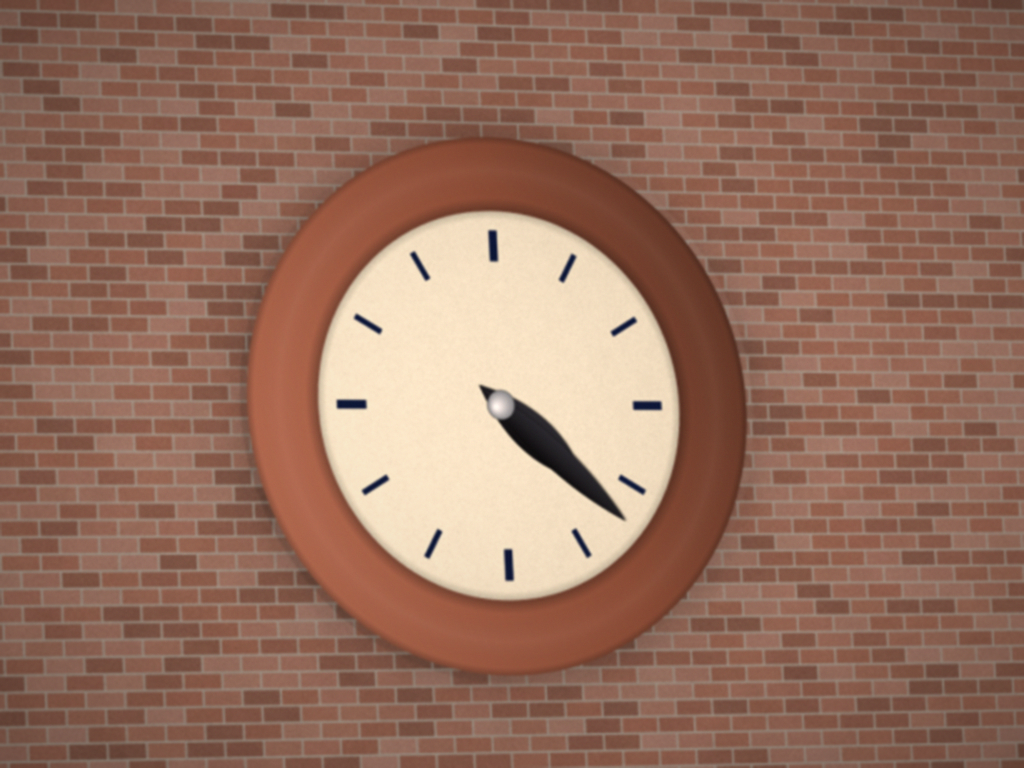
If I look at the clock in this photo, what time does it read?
4:22
